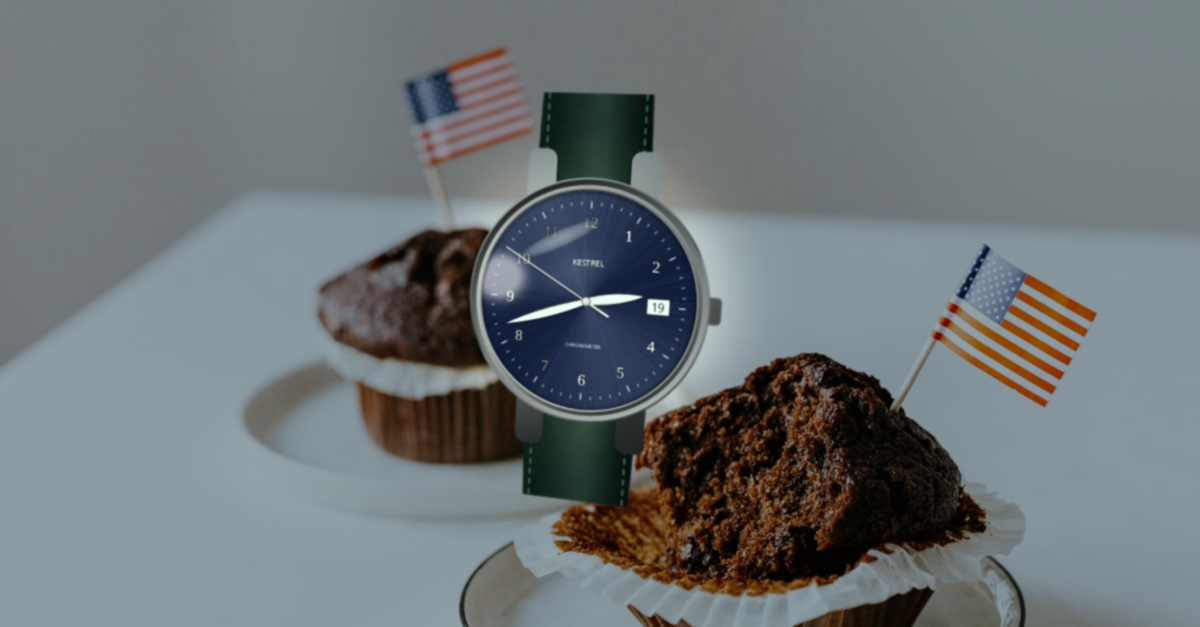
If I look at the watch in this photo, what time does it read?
2:41:50
